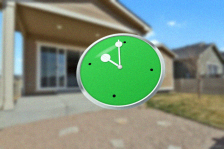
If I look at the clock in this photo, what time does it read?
9:58
